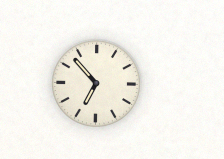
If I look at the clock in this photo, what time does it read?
6:53
